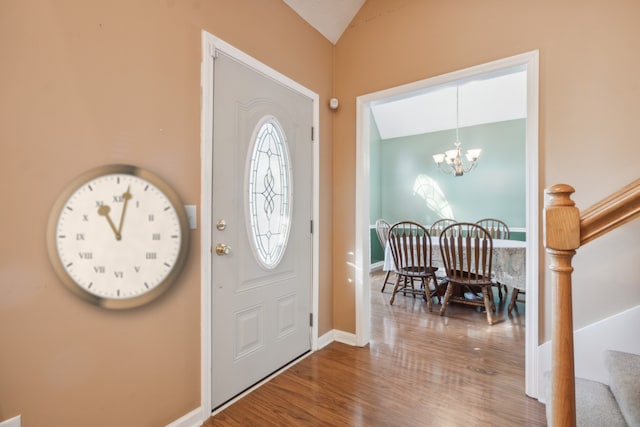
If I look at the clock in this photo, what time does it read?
11:02
